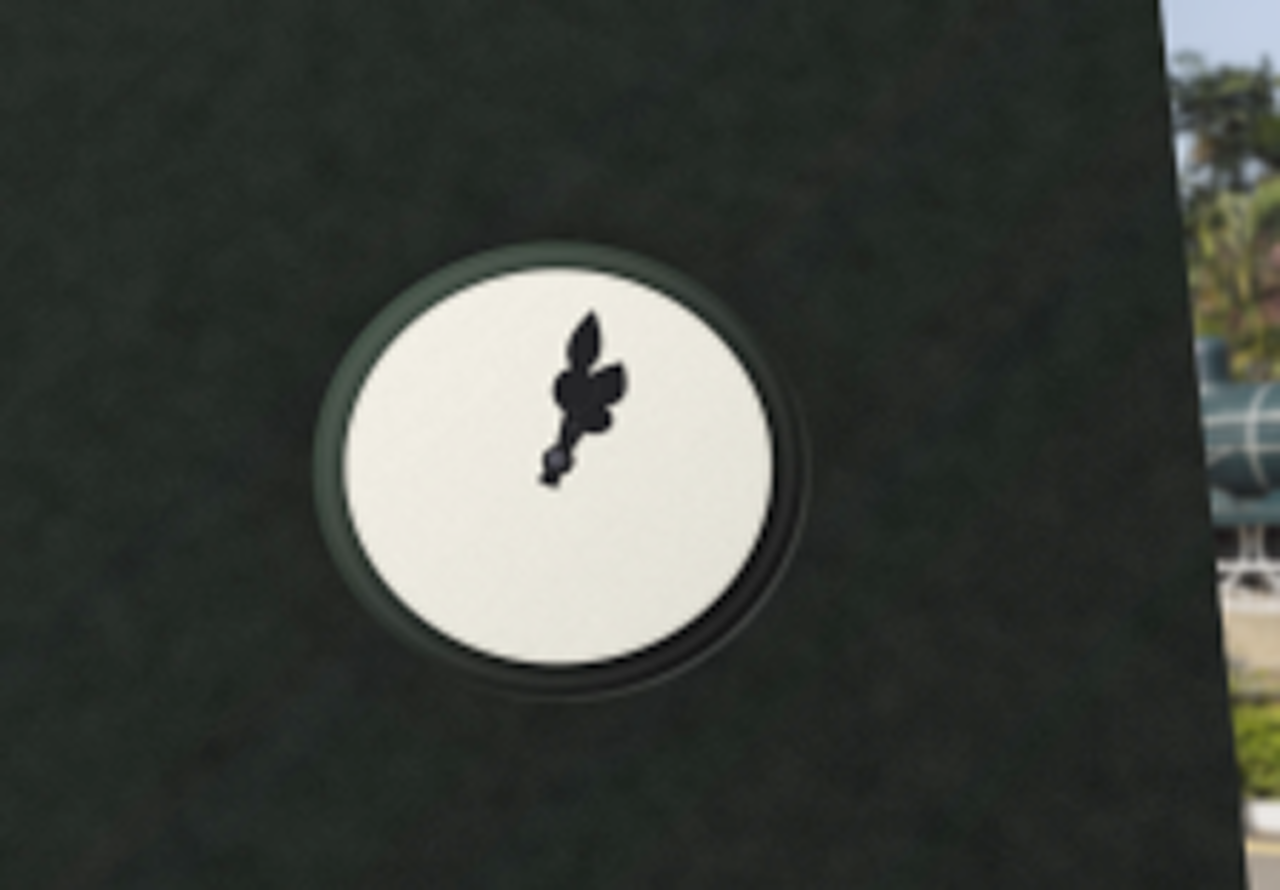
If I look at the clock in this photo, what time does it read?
1:02
